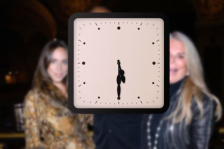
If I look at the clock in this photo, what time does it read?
5:30
